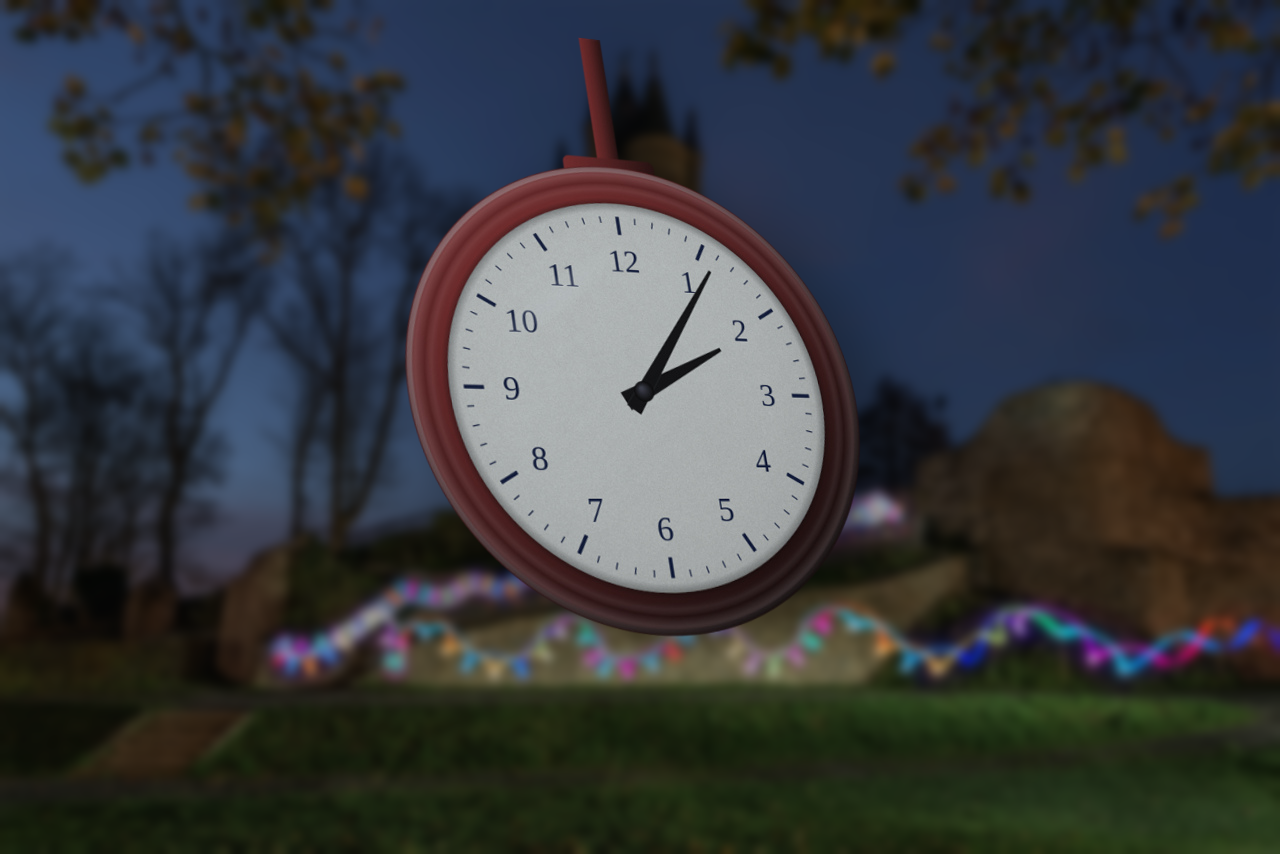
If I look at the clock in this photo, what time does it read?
2:06
